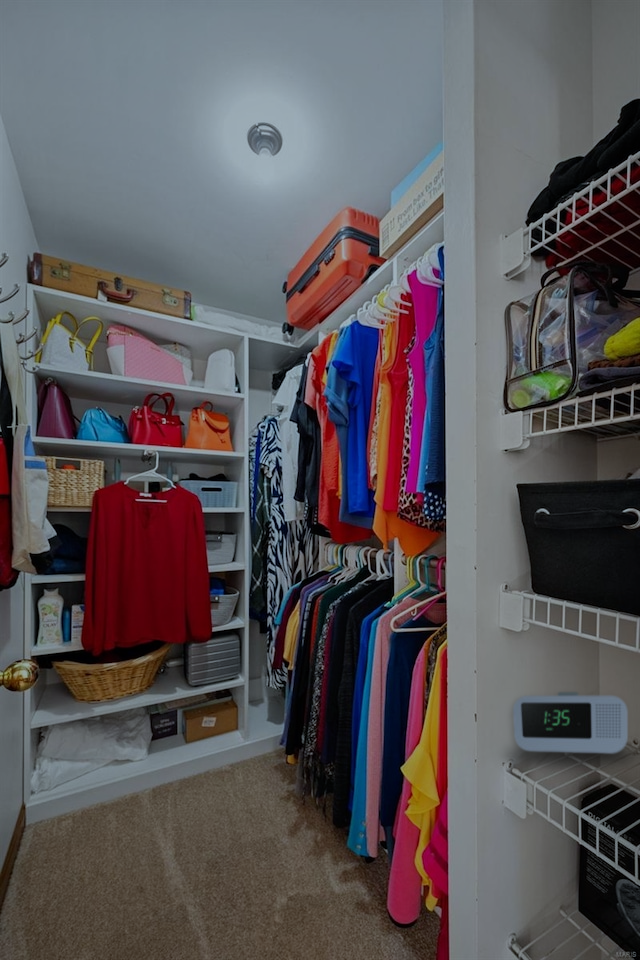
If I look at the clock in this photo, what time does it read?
1:35
